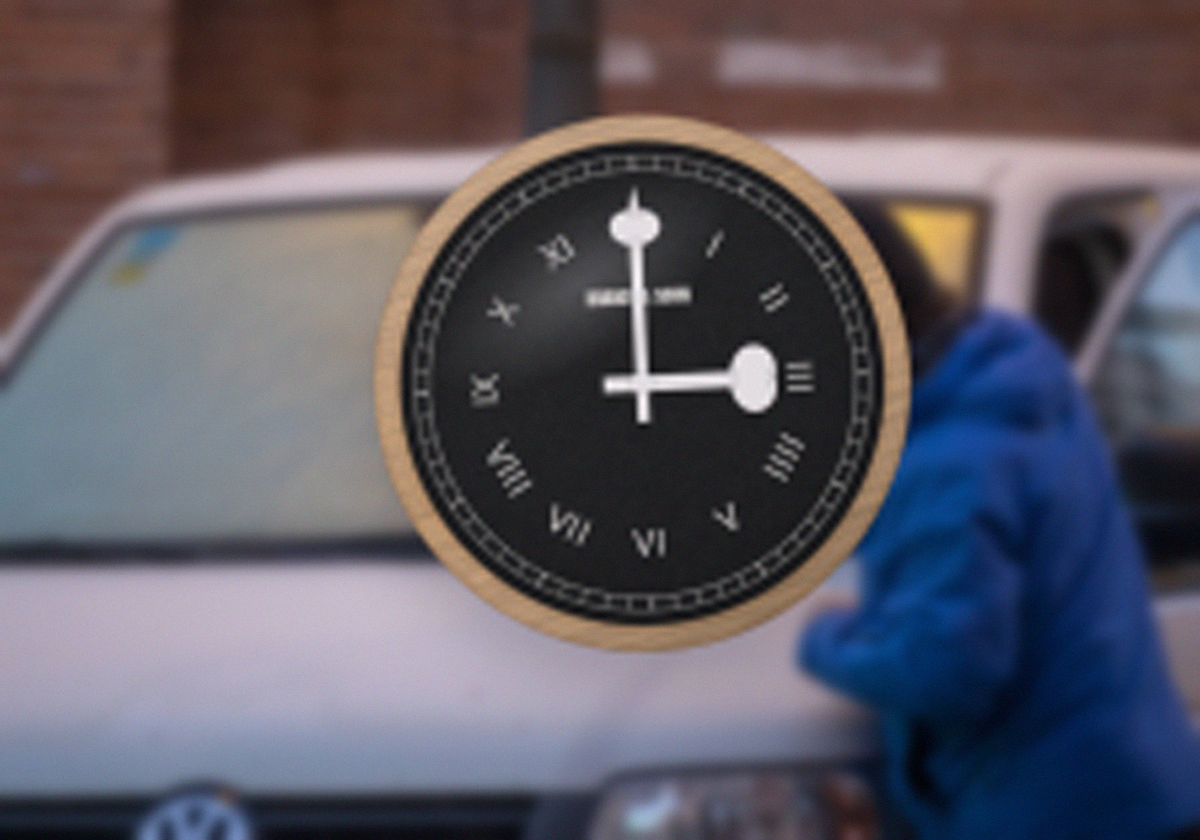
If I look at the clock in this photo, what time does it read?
3:00
